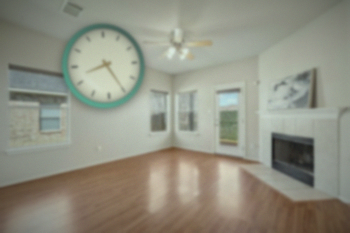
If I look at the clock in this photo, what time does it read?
8:25
